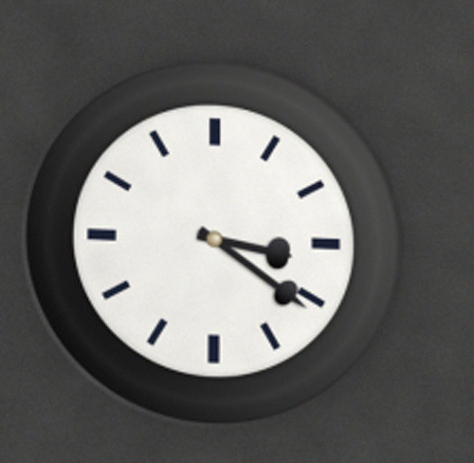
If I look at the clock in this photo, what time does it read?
3:21
